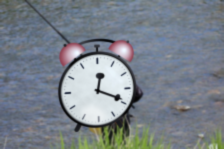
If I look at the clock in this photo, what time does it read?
12:19
